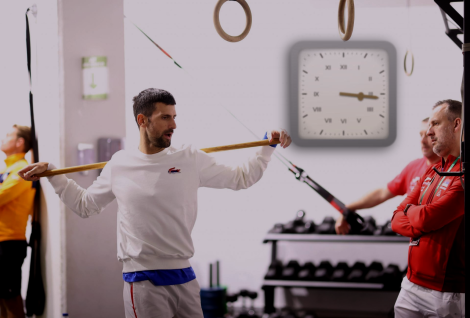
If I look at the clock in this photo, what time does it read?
3:16
